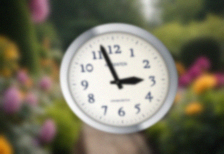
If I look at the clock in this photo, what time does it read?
2:57
